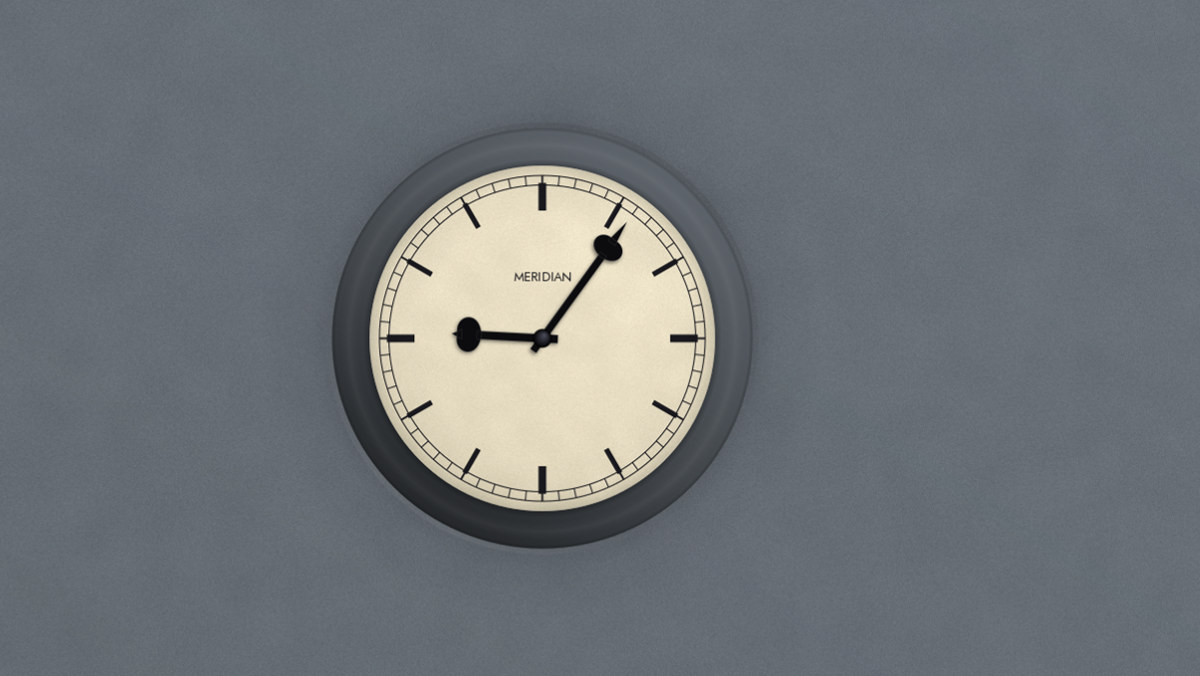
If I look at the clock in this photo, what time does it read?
9:06
